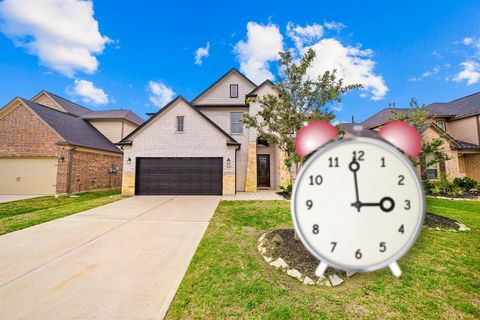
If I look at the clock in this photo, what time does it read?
2:59
